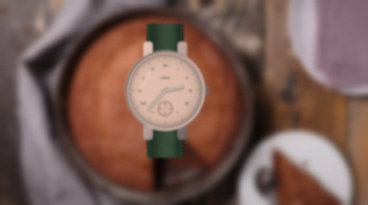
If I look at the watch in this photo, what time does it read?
2:37
